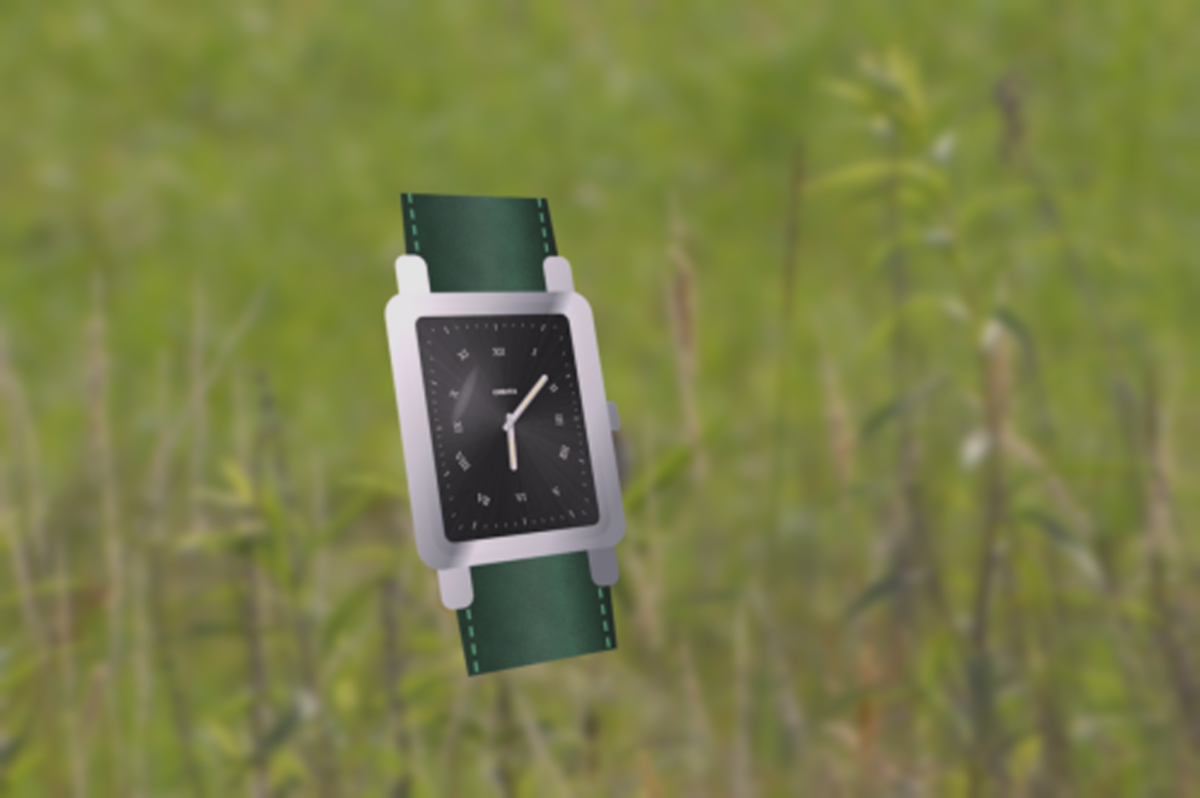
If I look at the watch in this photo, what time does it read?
6:08
